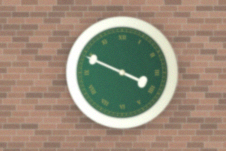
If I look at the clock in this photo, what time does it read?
3:49
